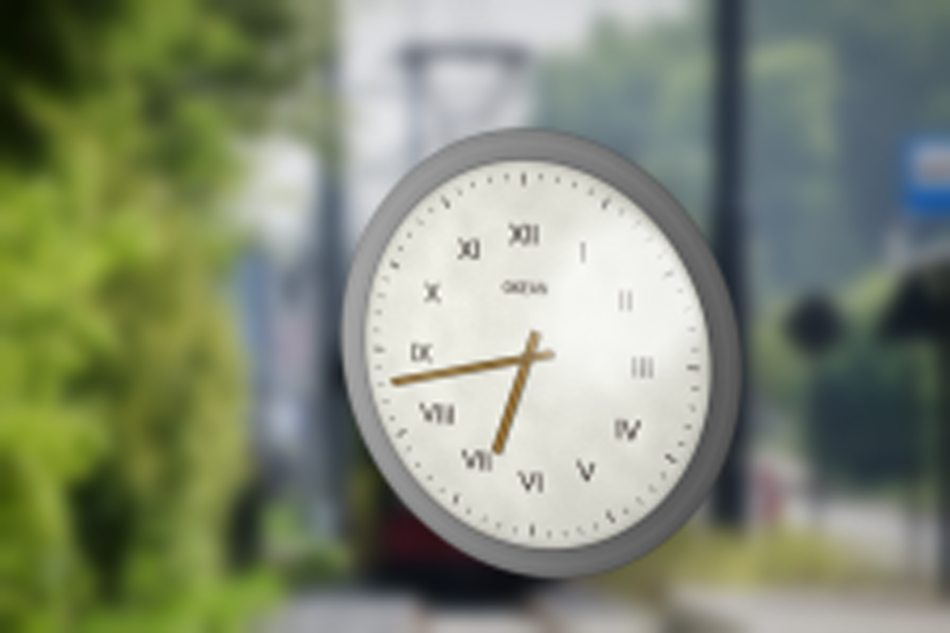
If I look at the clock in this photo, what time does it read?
6:43
